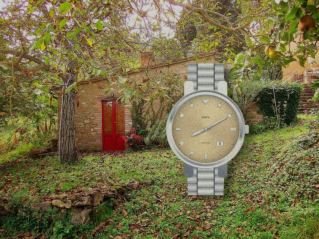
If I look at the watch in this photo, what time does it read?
8:10
